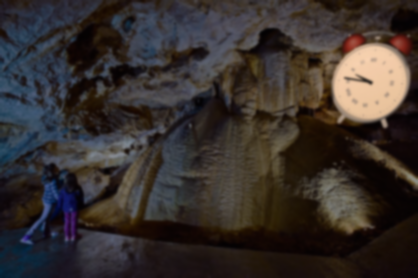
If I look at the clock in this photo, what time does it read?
9:46
